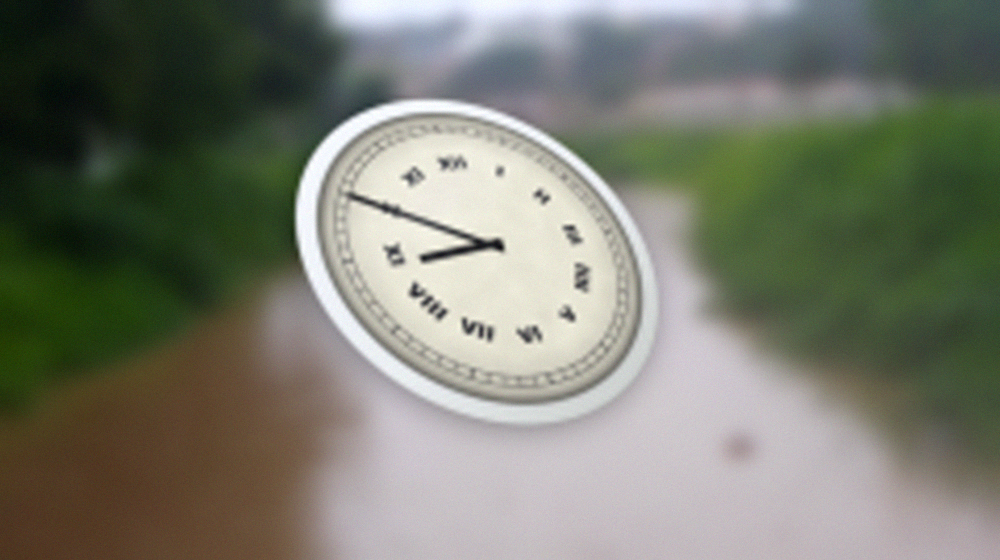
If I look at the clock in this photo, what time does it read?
8:50
